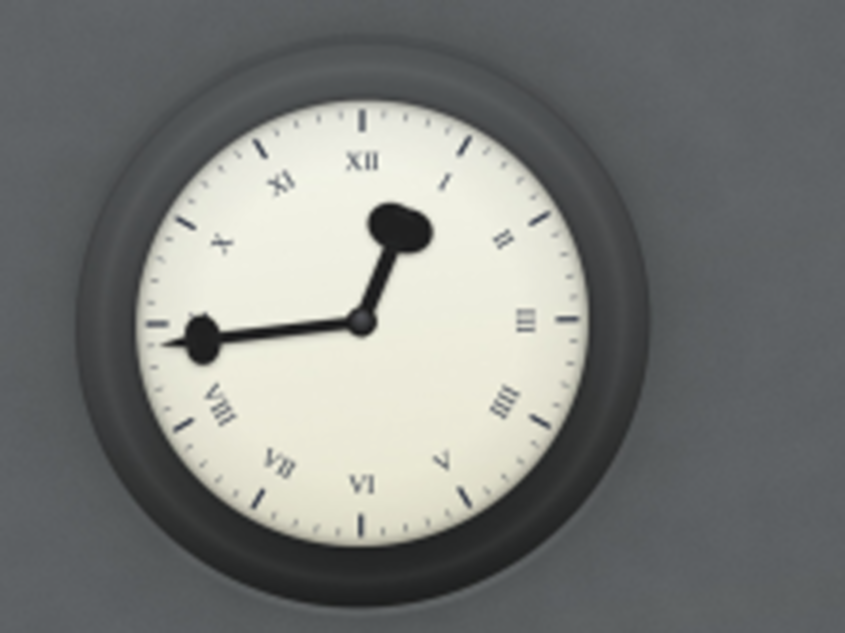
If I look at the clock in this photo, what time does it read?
12:44
